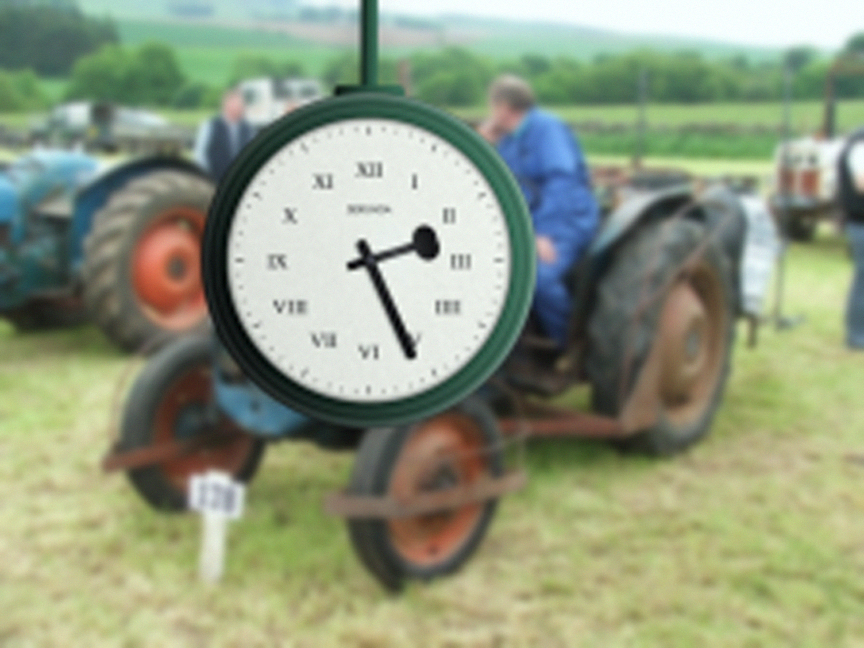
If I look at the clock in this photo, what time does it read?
2:26
